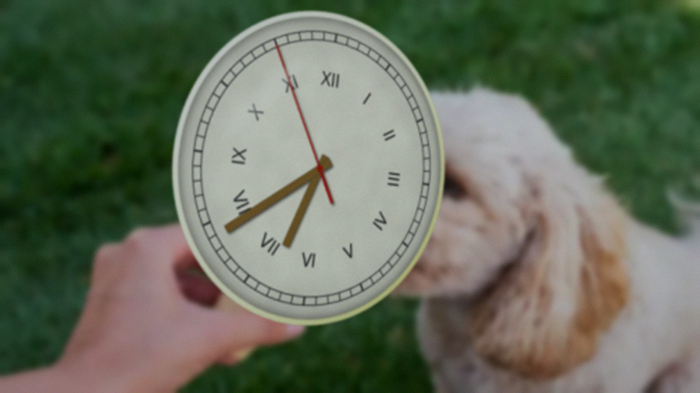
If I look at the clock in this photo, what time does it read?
6:38:55
